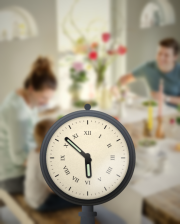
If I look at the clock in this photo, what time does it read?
5:52
